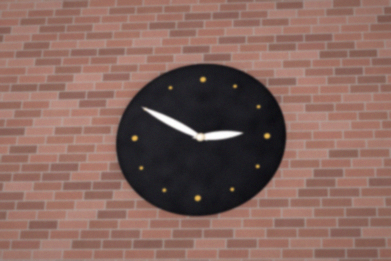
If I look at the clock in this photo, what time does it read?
2:50
